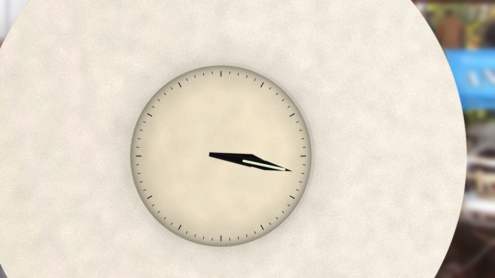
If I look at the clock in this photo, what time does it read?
3:17
